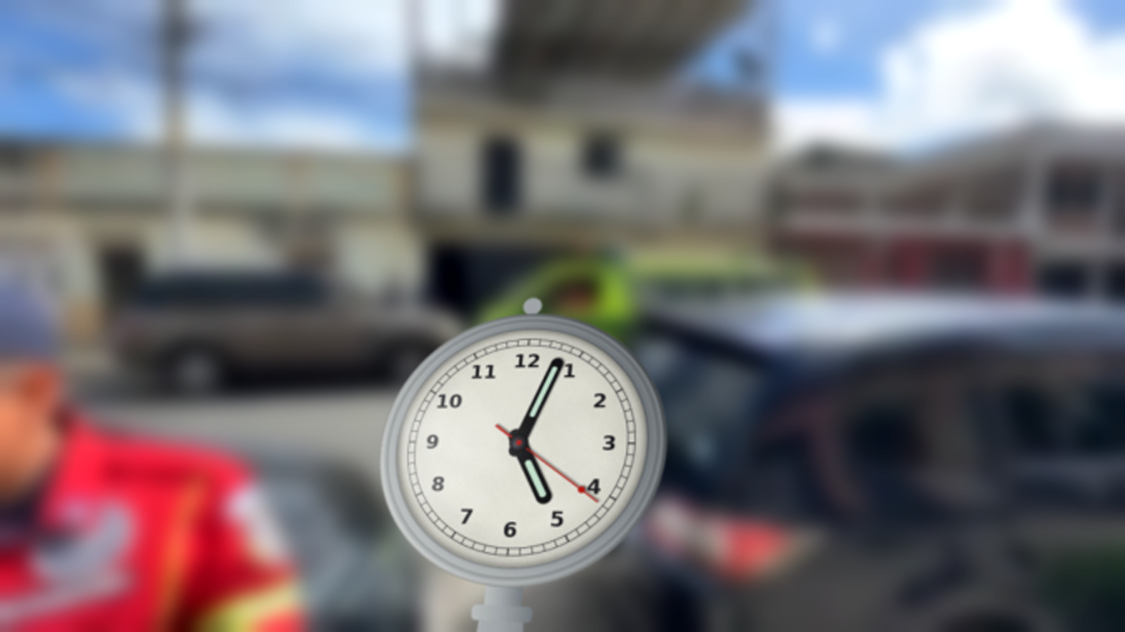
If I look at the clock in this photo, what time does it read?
5:03:21
